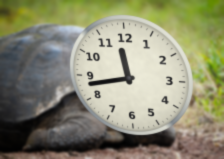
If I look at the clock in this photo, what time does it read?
11:43
